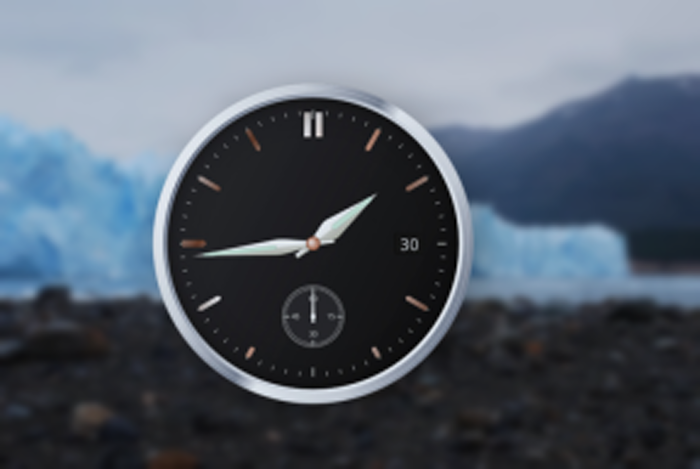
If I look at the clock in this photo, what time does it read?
1:44
